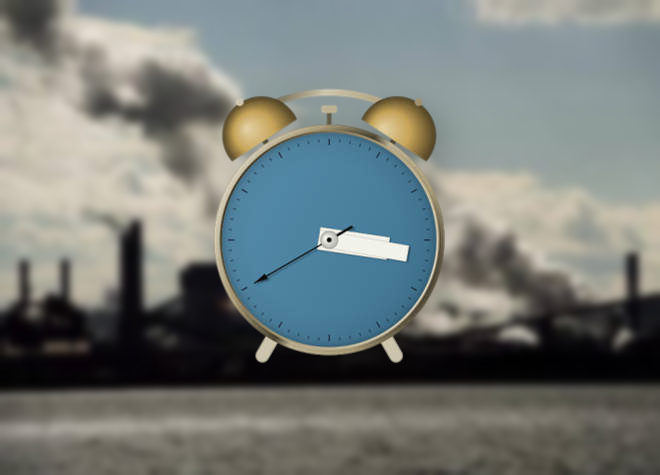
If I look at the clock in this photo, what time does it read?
3:16:40
